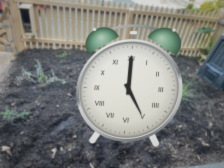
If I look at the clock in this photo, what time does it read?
5:00
